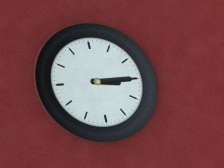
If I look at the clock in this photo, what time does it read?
3:15
